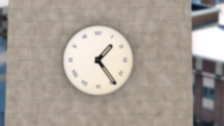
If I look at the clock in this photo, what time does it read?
1:24
